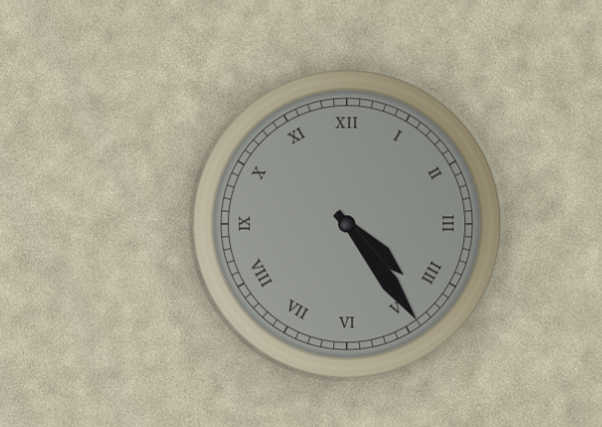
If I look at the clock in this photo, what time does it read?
4:24
